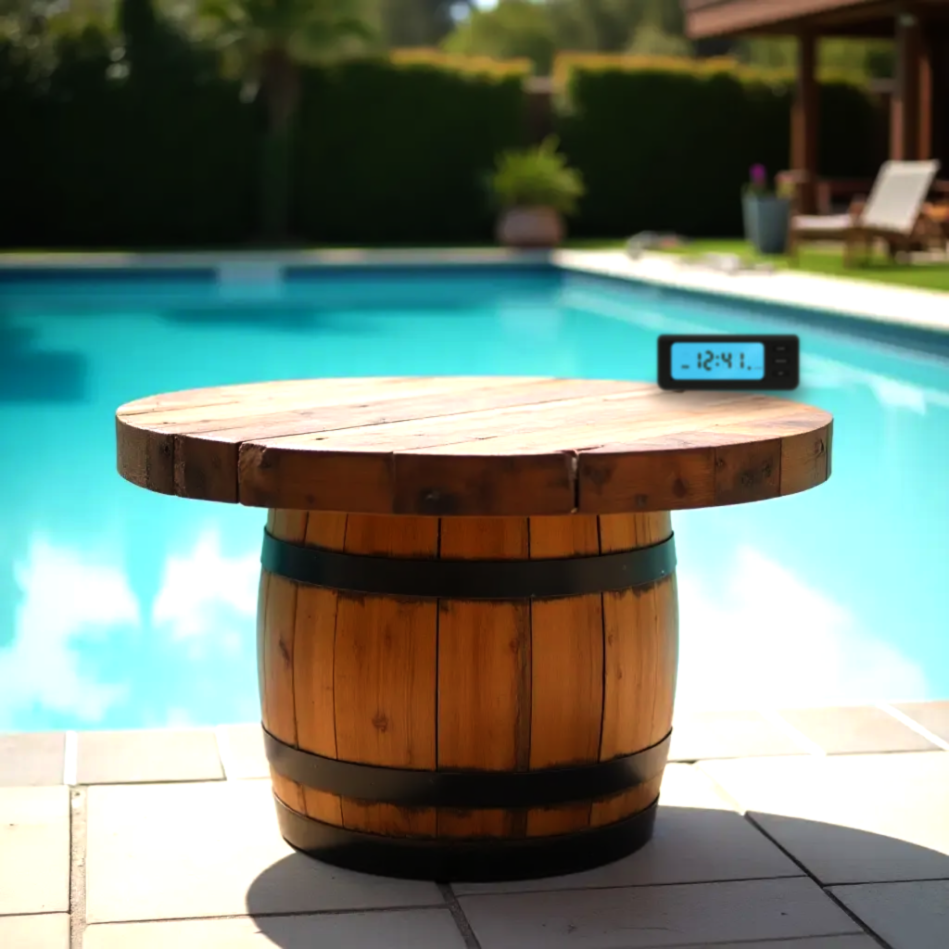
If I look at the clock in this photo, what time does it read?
12:41
